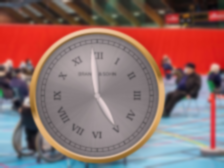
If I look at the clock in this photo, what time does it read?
4:59
